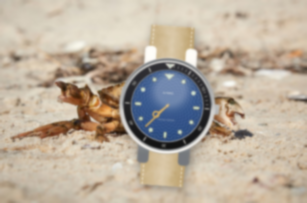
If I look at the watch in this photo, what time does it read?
7:37
